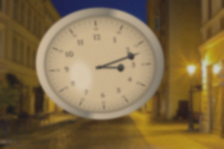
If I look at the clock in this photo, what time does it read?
3:12
